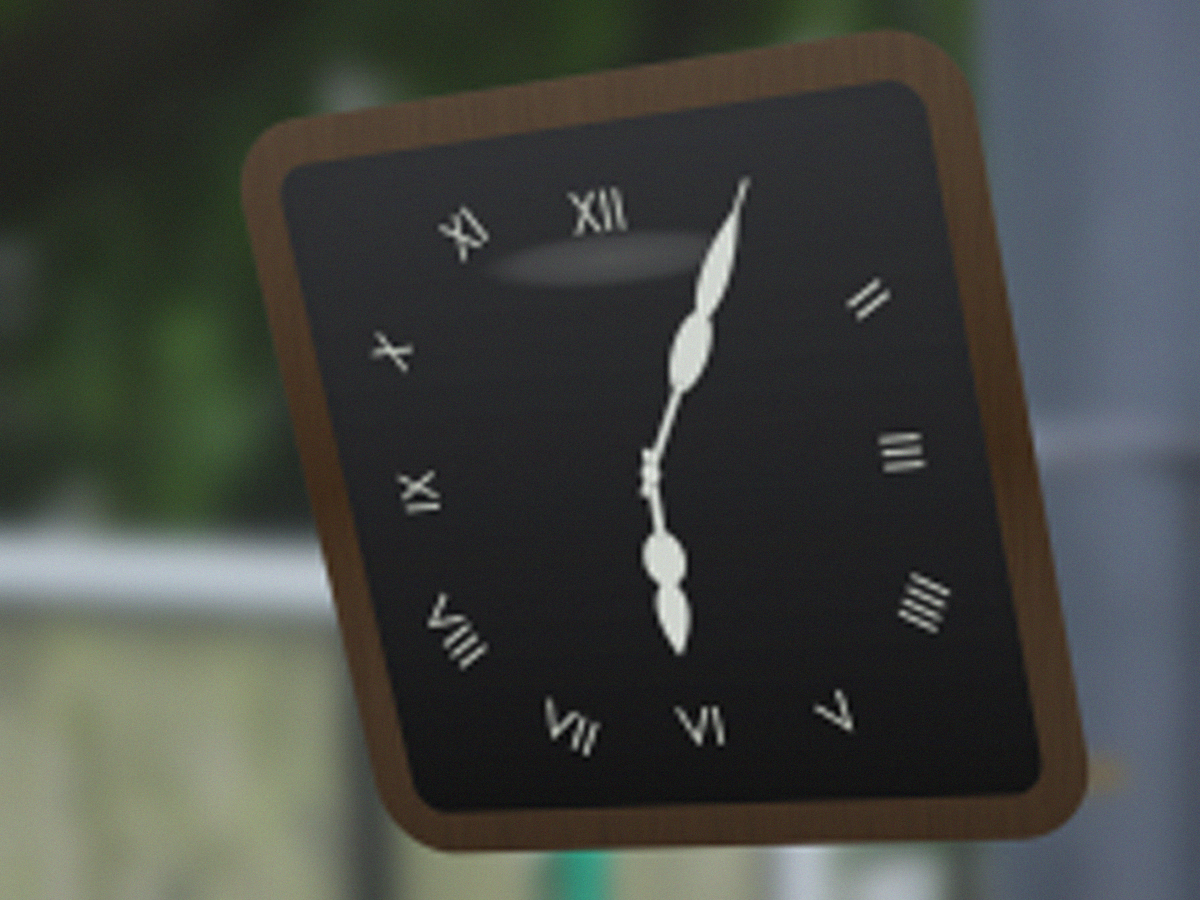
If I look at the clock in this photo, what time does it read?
6:05
